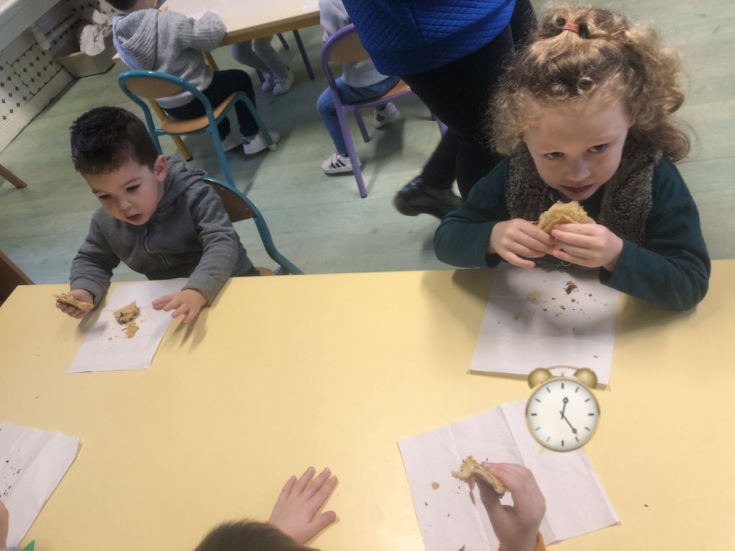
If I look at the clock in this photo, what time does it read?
12:24
